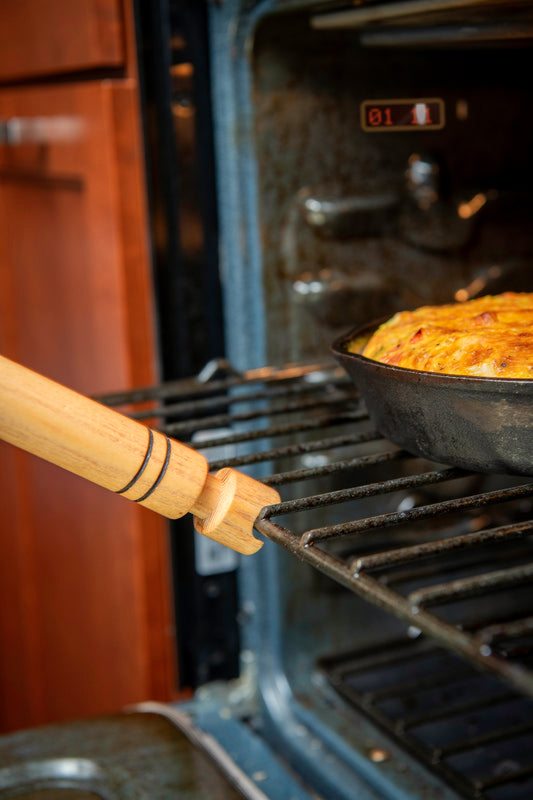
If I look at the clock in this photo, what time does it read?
1:11
